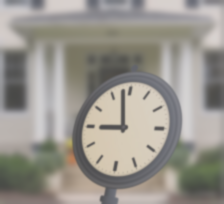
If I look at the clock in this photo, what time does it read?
8:58
